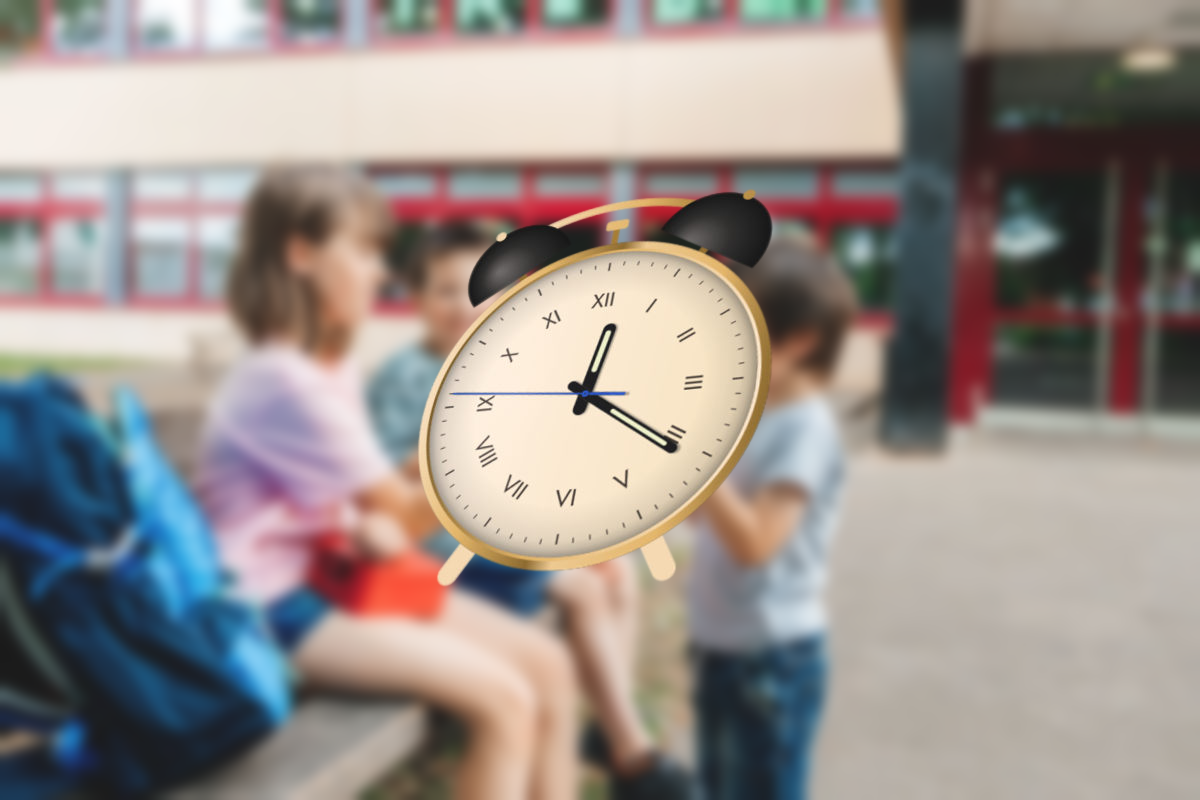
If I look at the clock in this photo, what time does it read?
12:20:46
